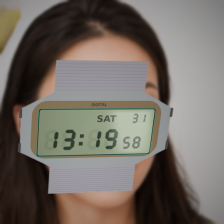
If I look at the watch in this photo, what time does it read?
13:19:58
